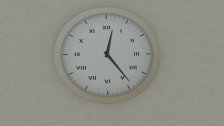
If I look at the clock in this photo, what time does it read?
12:24
